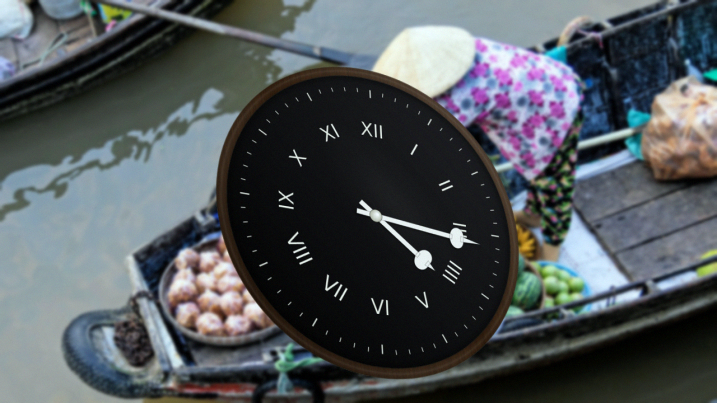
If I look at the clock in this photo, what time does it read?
4:16
